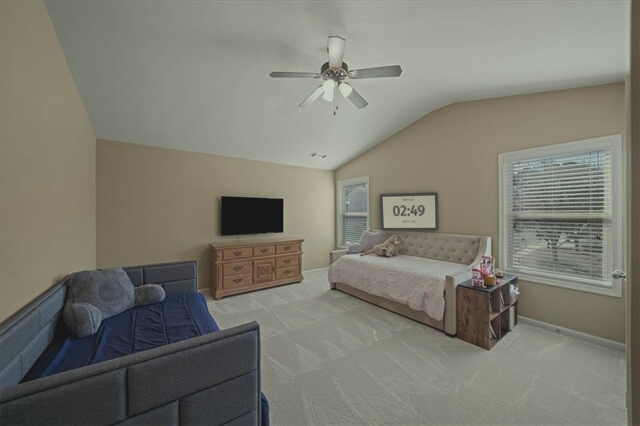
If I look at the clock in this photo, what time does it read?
2:49
